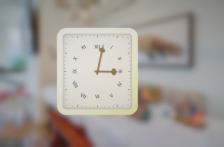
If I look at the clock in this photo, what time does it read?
3:02
